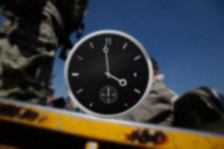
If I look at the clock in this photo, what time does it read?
3:59
